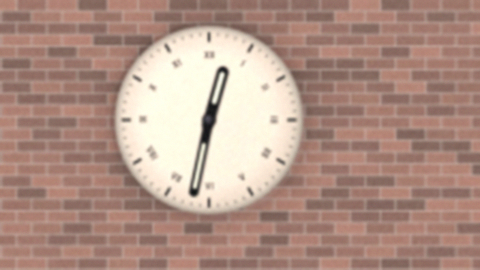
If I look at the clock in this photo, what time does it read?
12:32
